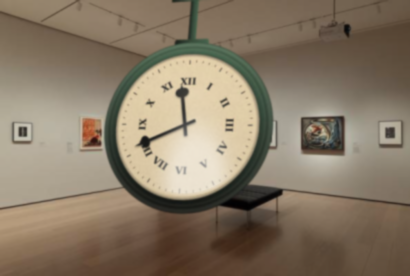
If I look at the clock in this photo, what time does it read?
11:41
